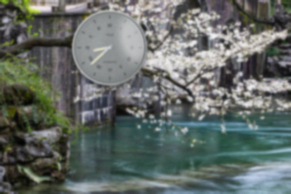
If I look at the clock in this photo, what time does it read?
8:38
